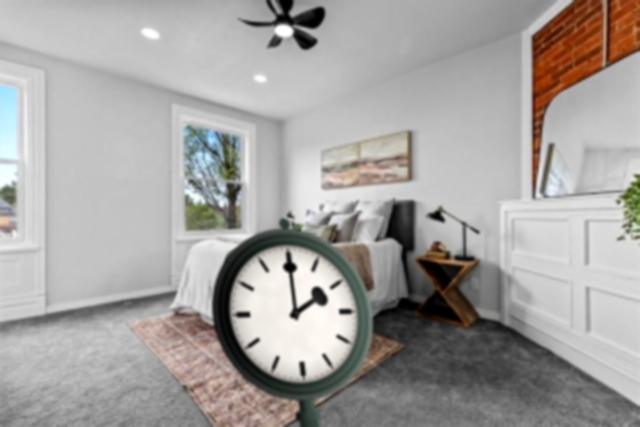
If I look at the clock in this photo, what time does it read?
2:00
